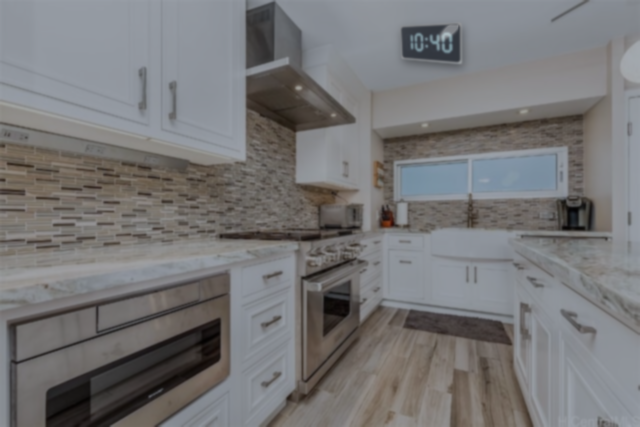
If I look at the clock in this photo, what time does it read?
10:40
